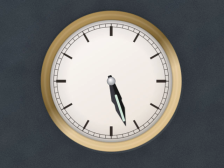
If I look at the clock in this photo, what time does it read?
5:27
